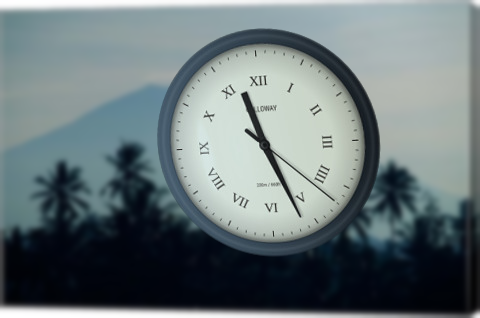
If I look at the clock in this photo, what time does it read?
11:26:22
